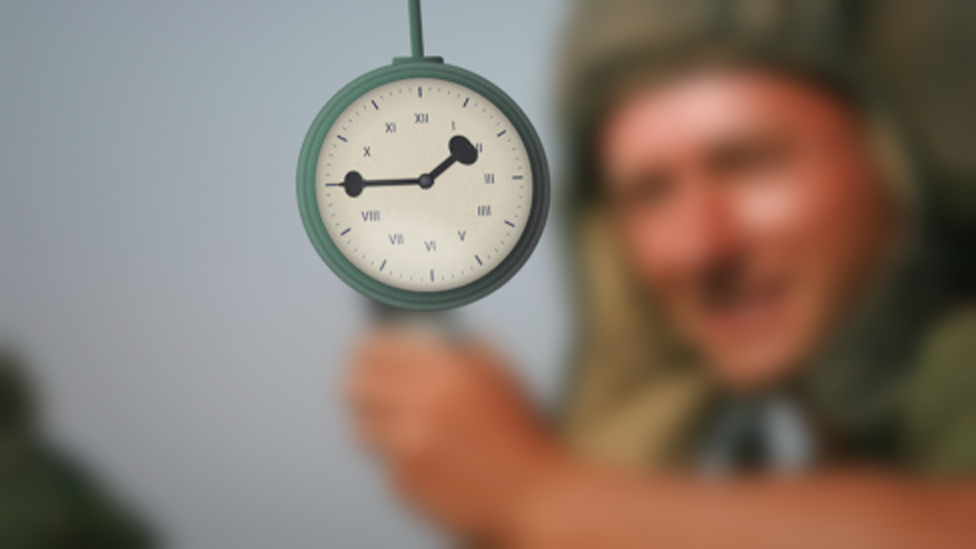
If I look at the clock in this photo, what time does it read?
1:45
